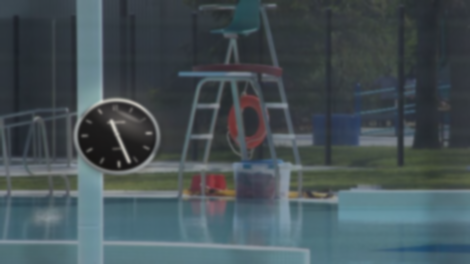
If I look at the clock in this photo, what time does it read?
11:27
